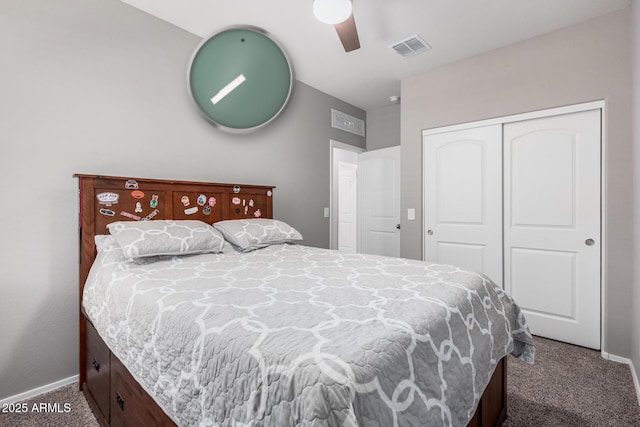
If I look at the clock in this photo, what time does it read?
7:38
